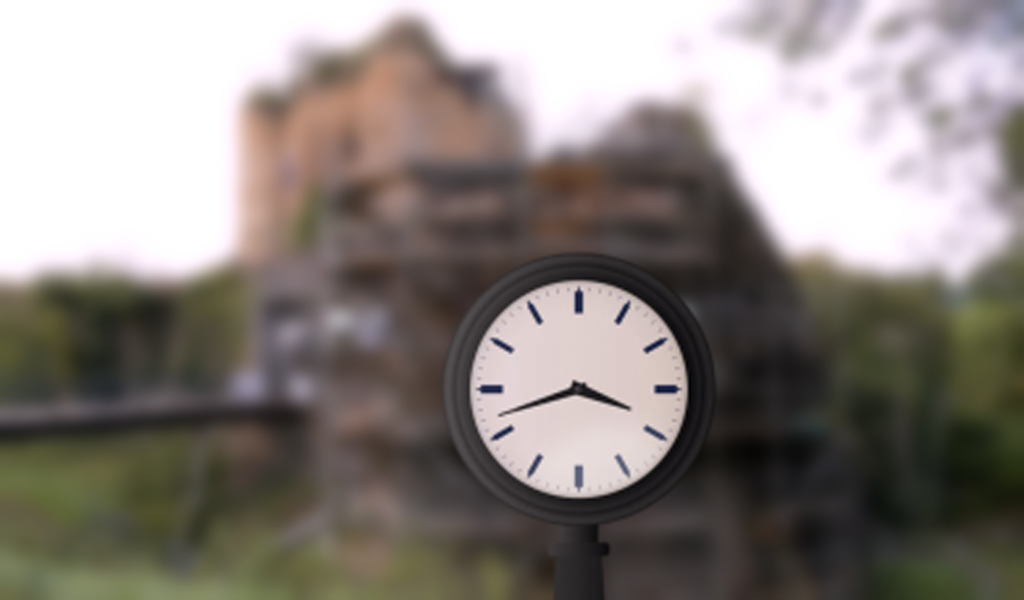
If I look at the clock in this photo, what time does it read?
3:42
